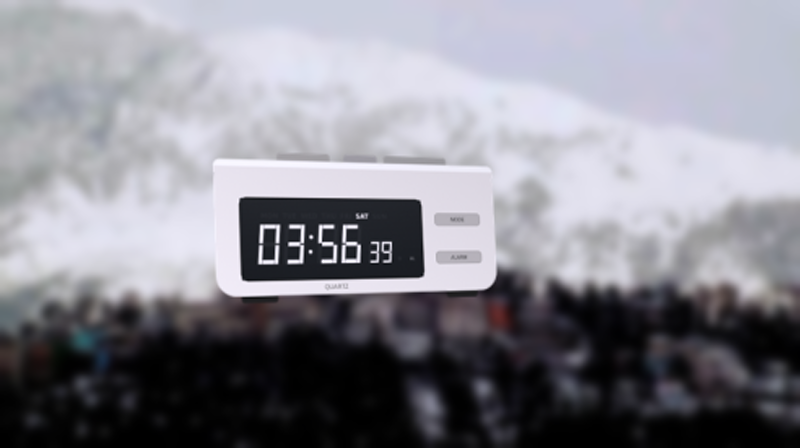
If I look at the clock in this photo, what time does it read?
3:56:39
